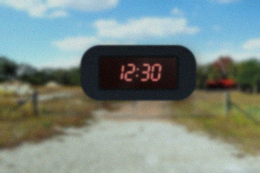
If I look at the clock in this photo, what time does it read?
12:30
